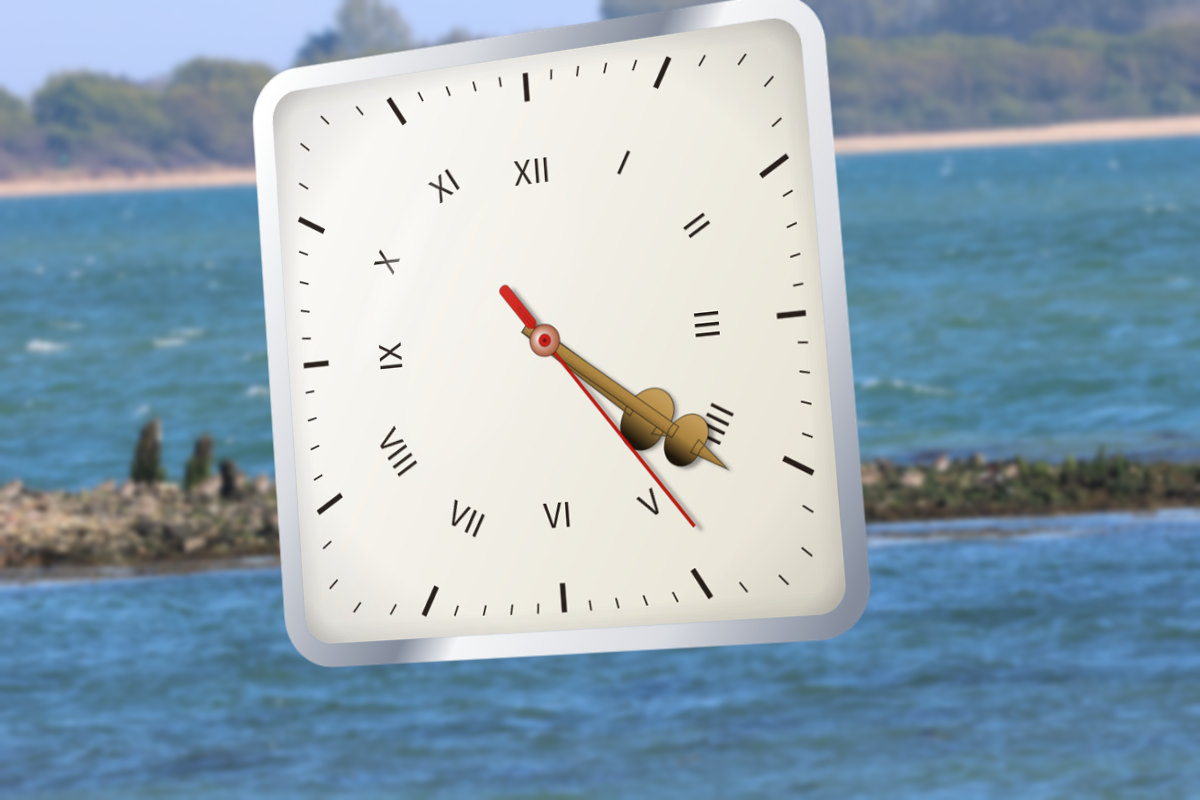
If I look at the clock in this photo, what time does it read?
4:21:24
